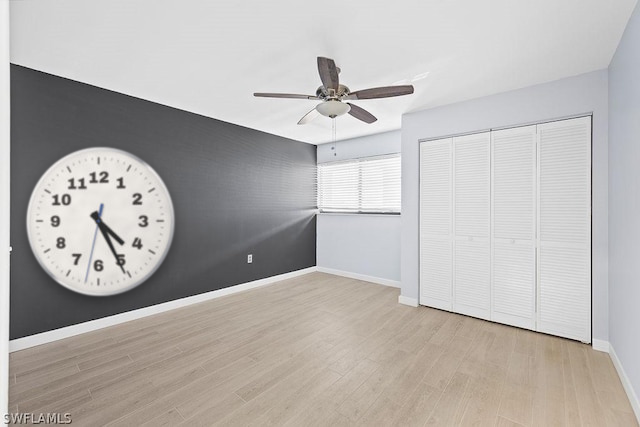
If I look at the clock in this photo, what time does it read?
4:25:32
